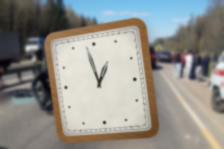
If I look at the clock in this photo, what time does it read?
12:58
